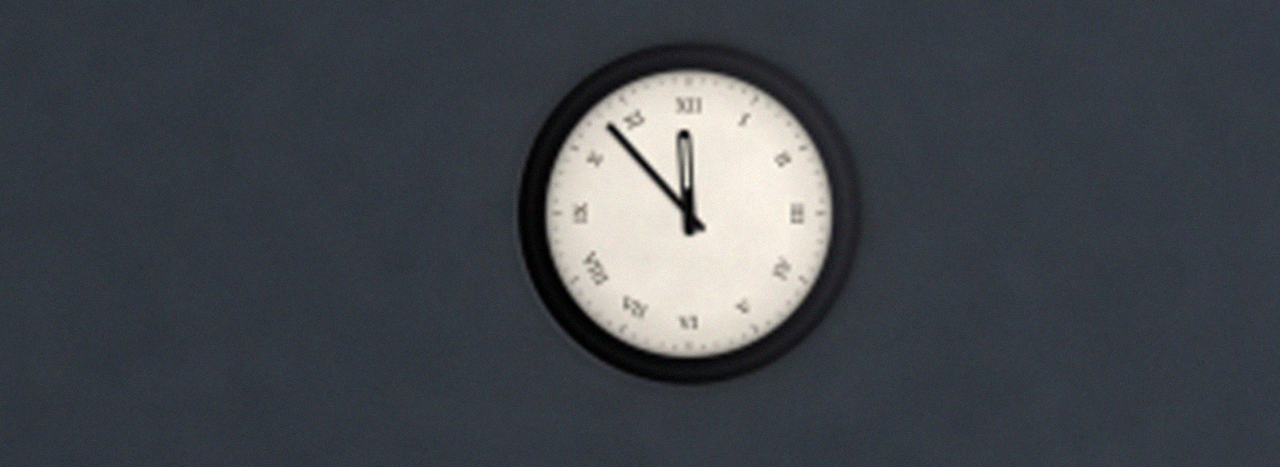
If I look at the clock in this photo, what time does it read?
11:53
